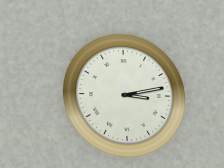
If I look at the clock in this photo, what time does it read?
3:13
